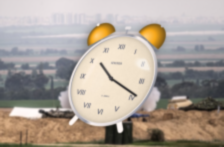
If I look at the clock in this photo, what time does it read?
10:19
